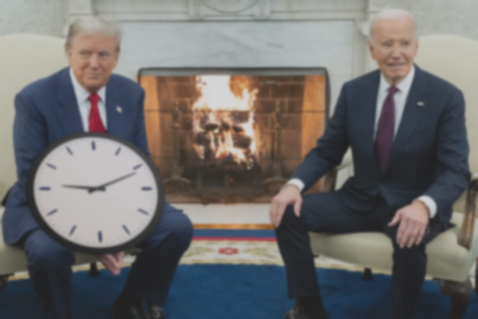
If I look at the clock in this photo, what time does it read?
9:11
